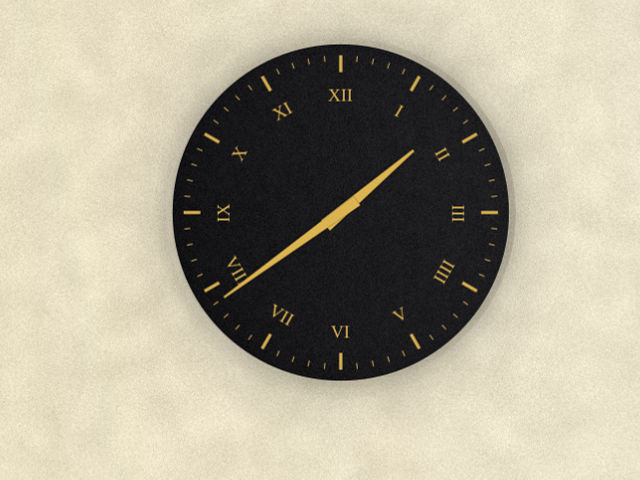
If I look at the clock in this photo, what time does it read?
1:39
